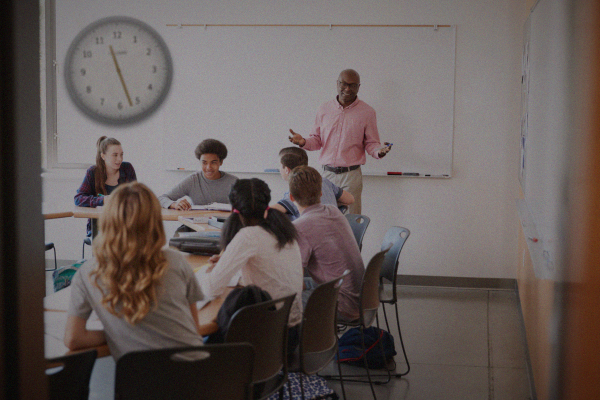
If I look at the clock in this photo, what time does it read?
11:27
